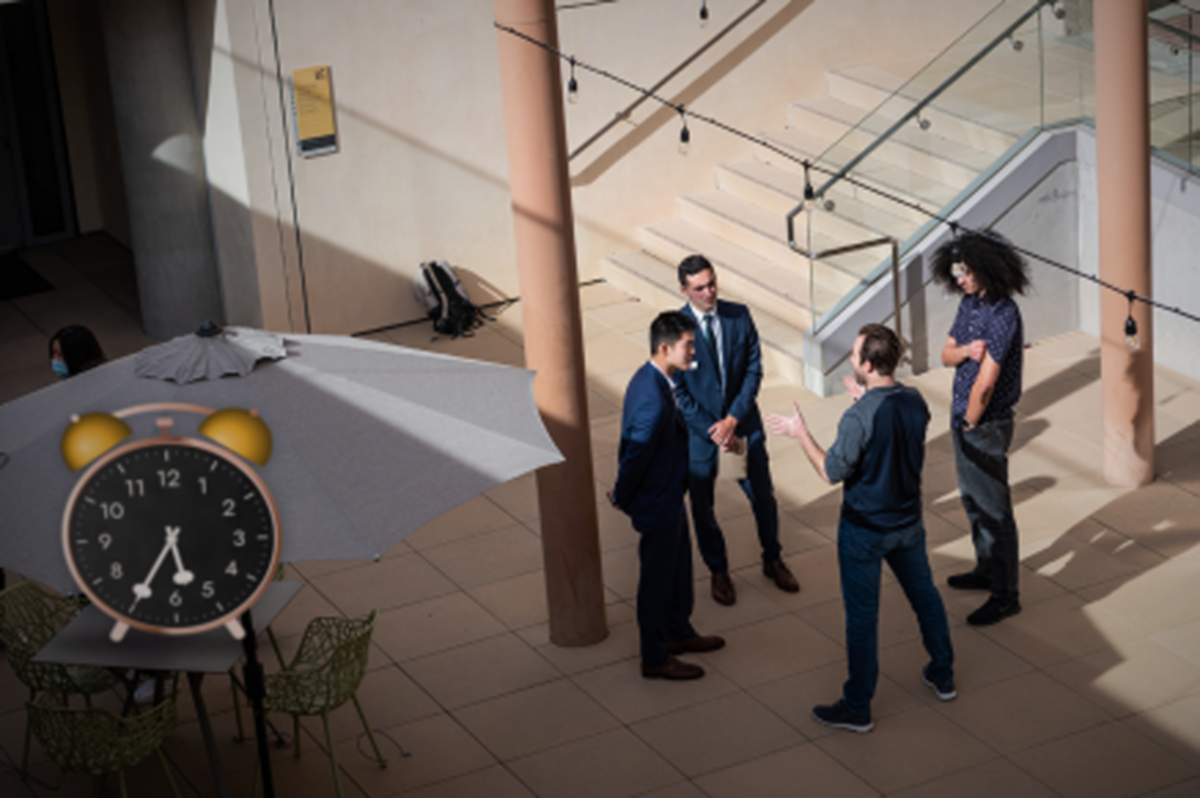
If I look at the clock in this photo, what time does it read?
5:35
